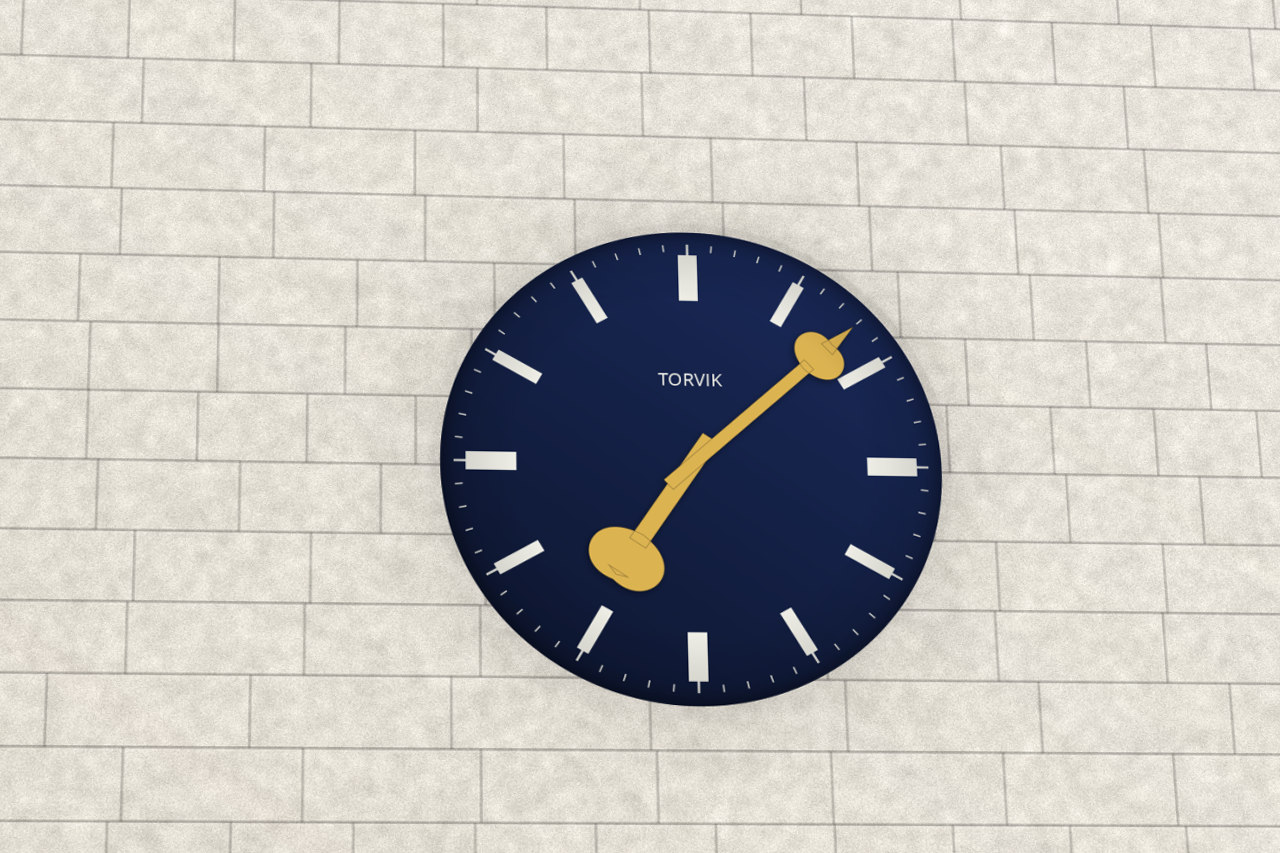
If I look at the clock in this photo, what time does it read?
7:08
